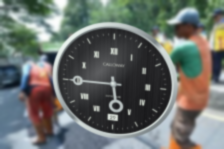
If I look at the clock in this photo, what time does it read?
5:45
